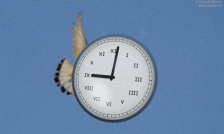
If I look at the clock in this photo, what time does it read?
9:01
